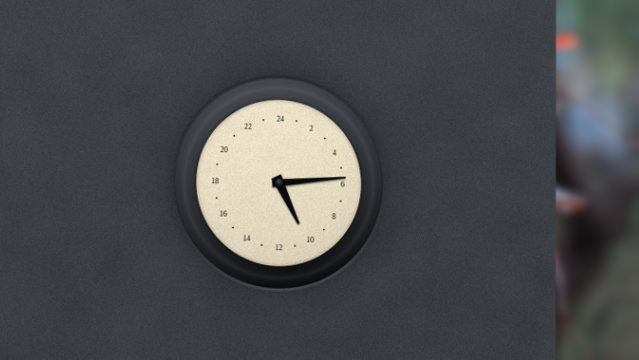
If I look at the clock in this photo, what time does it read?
10:14
